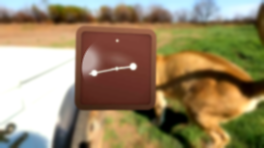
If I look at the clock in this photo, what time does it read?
2:43
